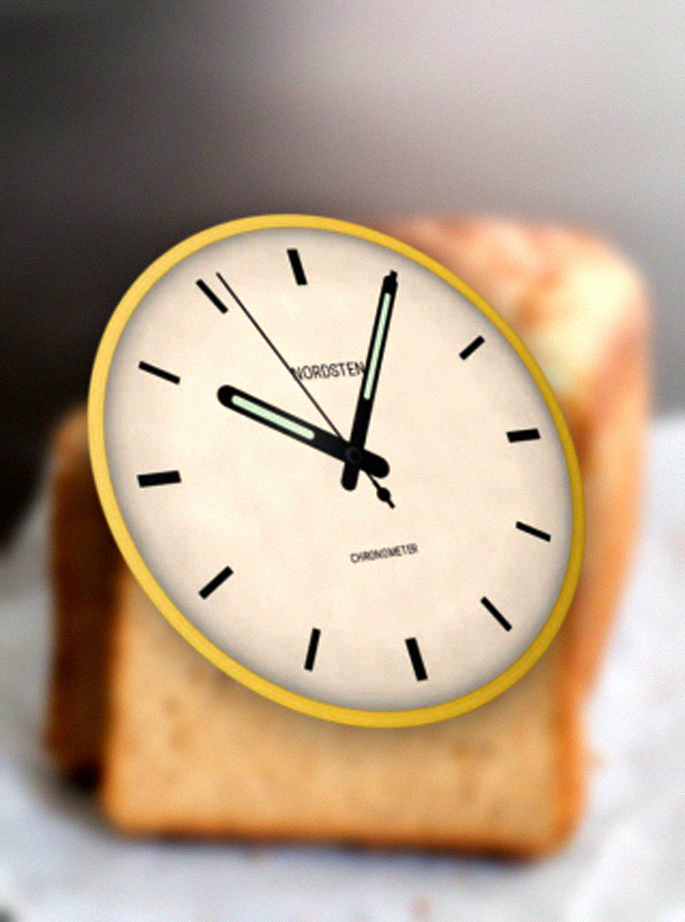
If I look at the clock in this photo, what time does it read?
10:04:56
